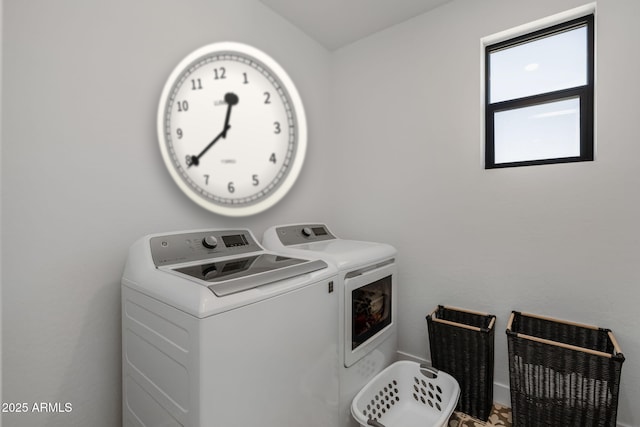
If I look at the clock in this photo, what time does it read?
12:39
